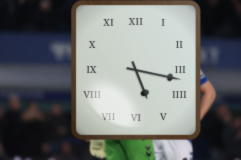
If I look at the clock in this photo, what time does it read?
5:17
